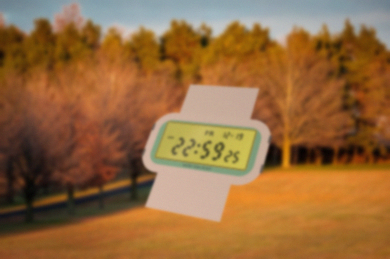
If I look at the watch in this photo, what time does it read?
22:59:25
